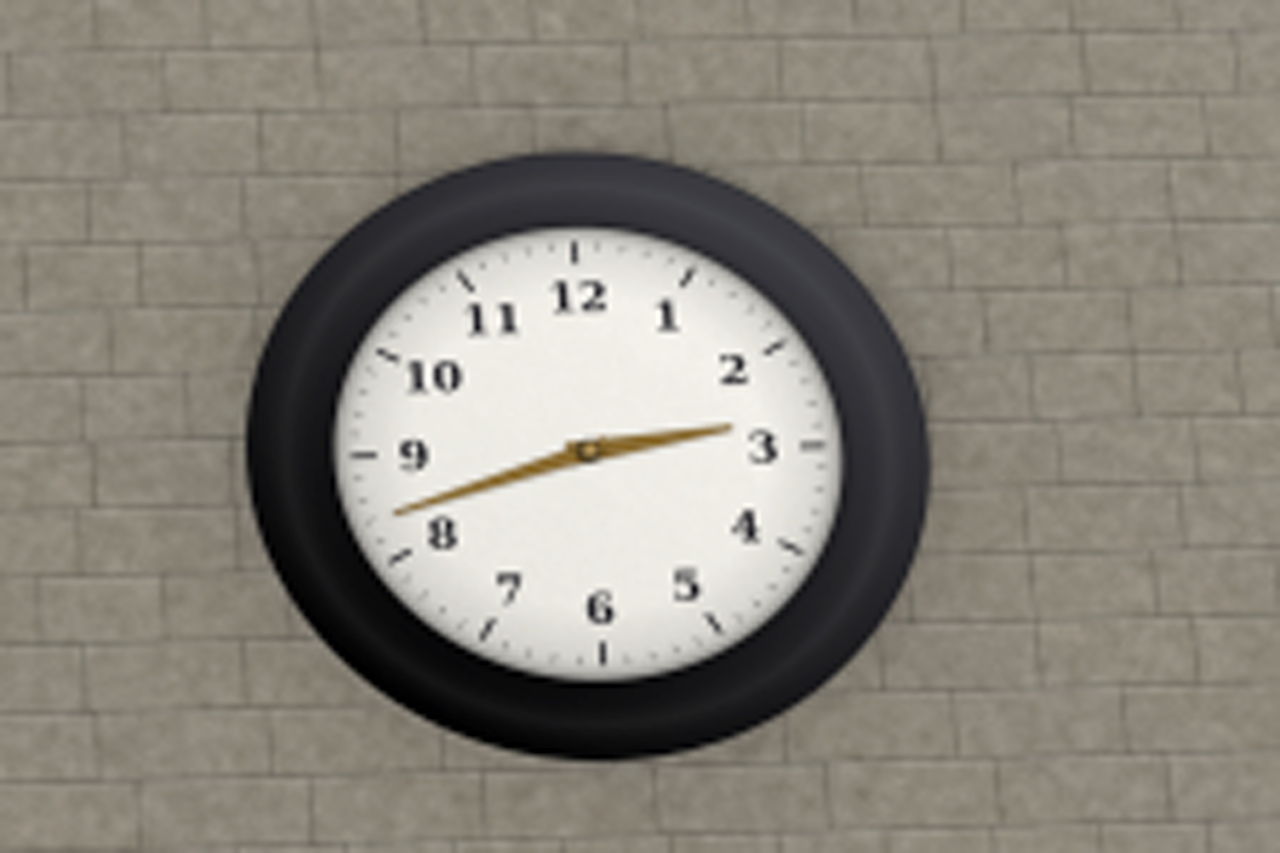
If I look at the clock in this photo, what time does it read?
2:42
